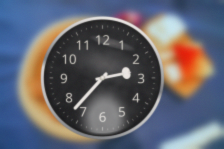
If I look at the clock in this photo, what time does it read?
2:37
